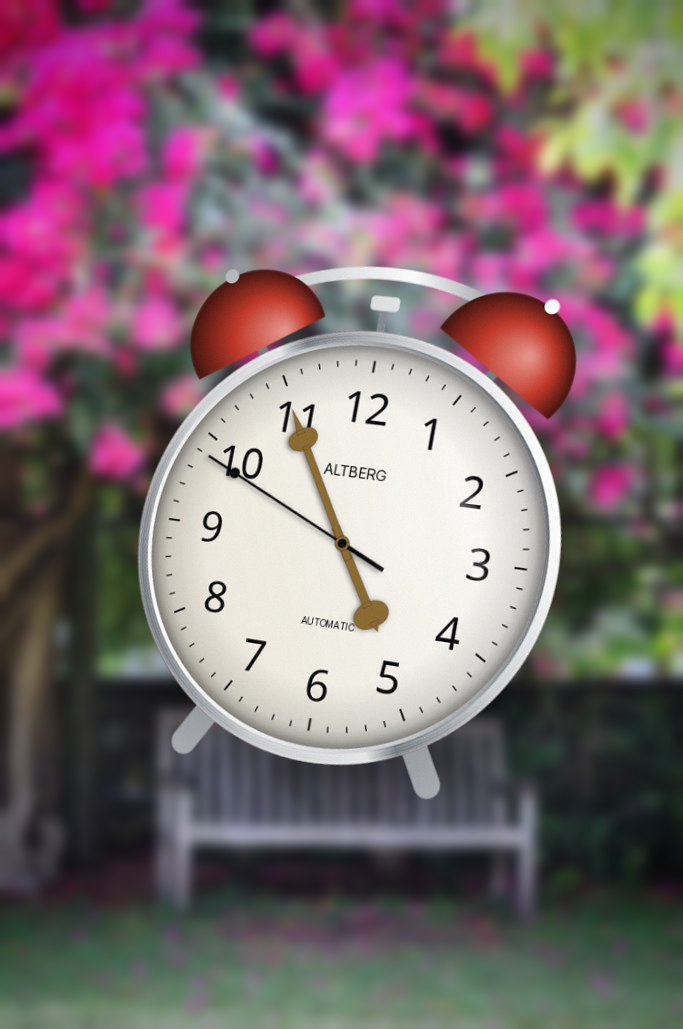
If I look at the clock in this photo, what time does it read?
4:54:49
